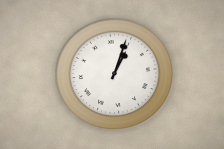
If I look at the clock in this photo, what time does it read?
1:04
